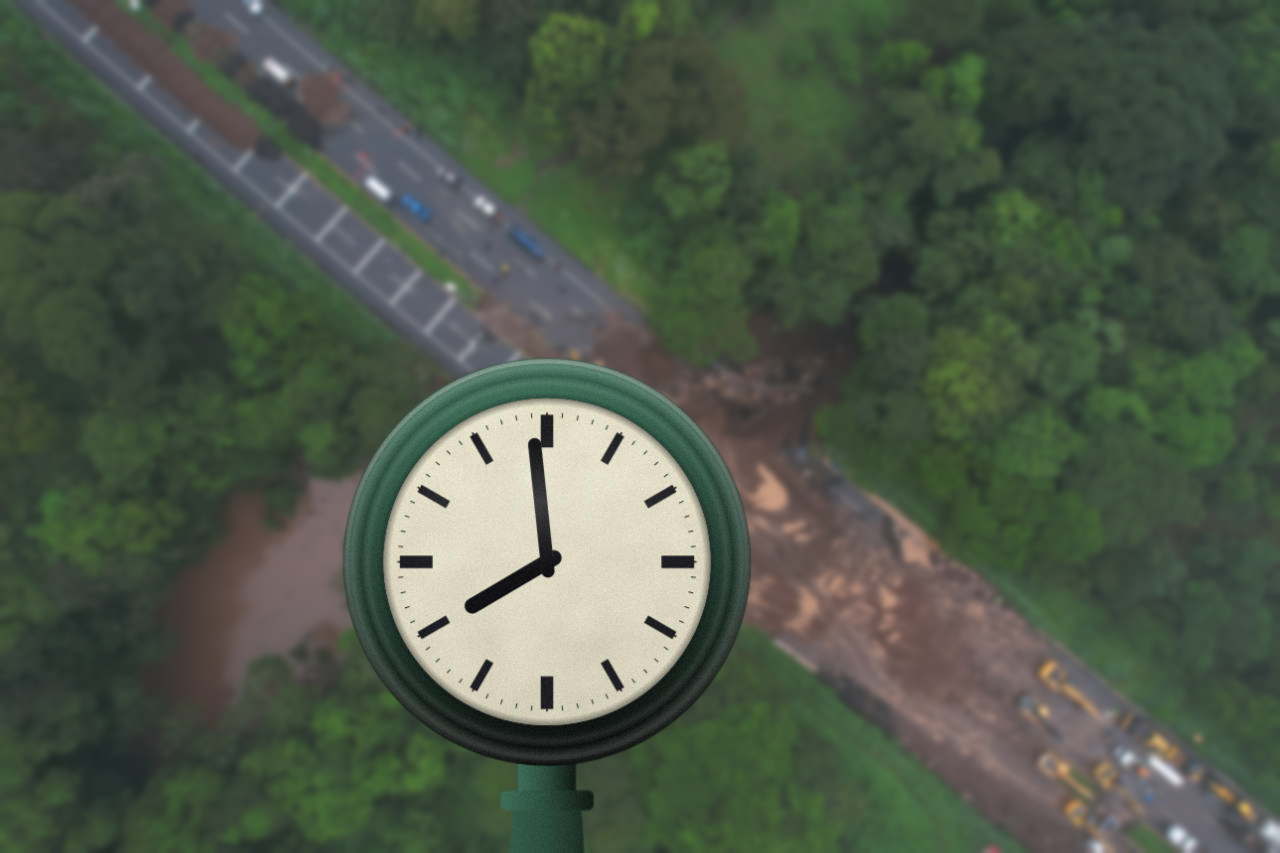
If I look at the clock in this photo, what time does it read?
7:59
